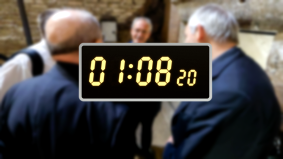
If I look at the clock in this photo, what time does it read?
1:08:20
